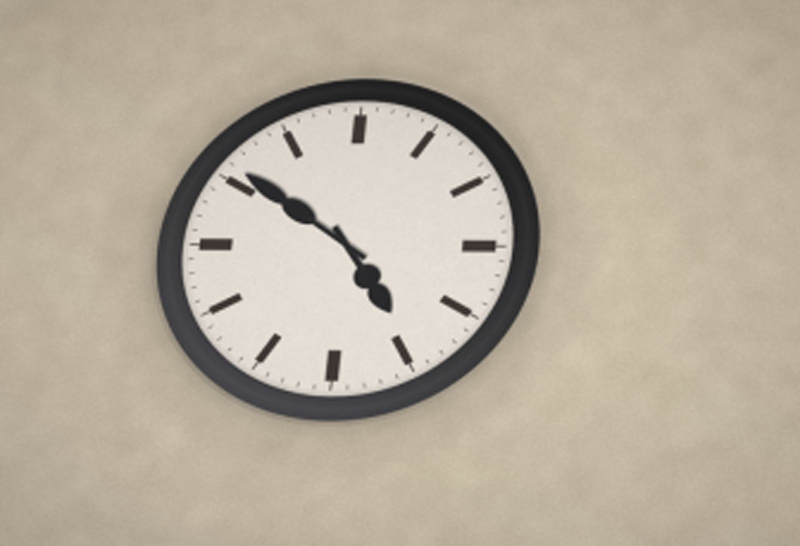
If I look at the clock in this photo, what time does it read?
4:51
